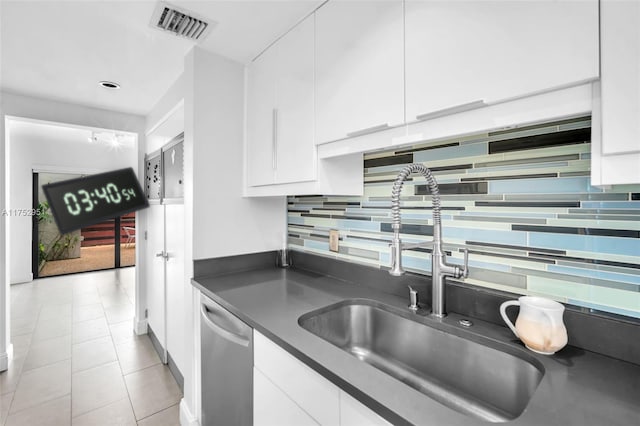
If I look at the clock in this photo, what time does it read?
3:40:54
